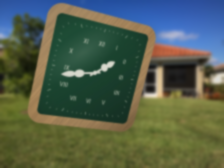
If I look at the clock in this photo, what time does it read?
1:43
